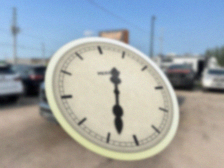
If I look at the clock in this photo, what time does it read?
12:33
